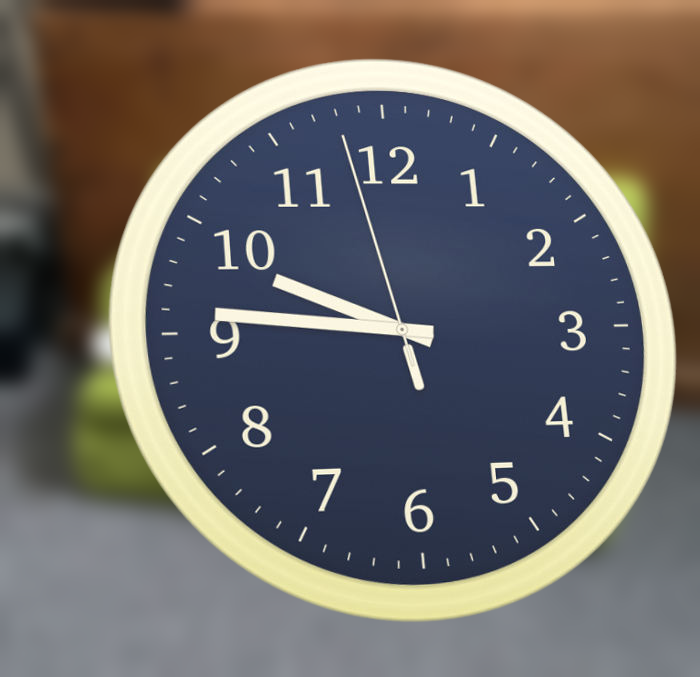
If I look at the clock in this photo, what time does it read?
9:45:58
